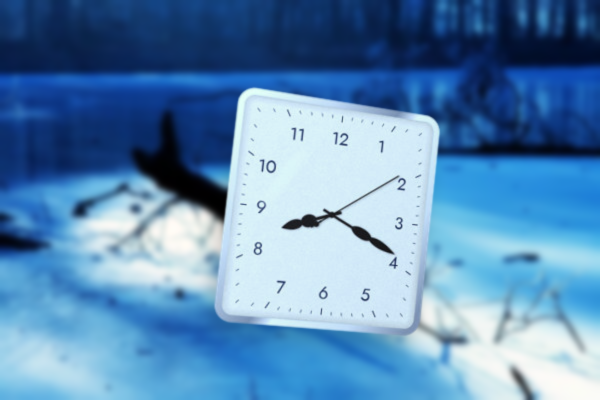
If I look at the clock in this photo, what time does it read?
8:19:09
